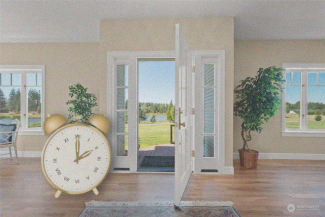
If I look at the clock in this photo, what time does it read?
2:00
